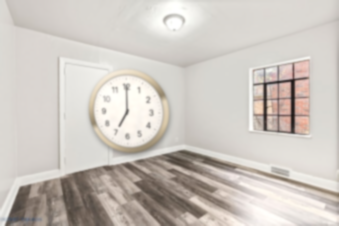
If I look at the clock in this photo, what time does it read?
7:00
